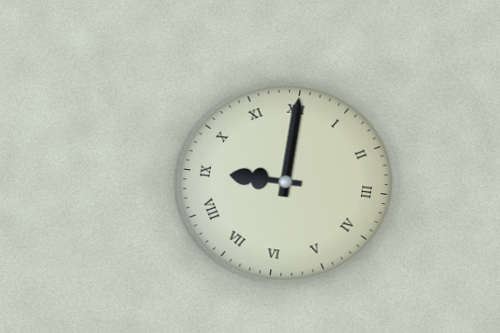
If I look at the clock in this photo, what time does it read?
9:00
